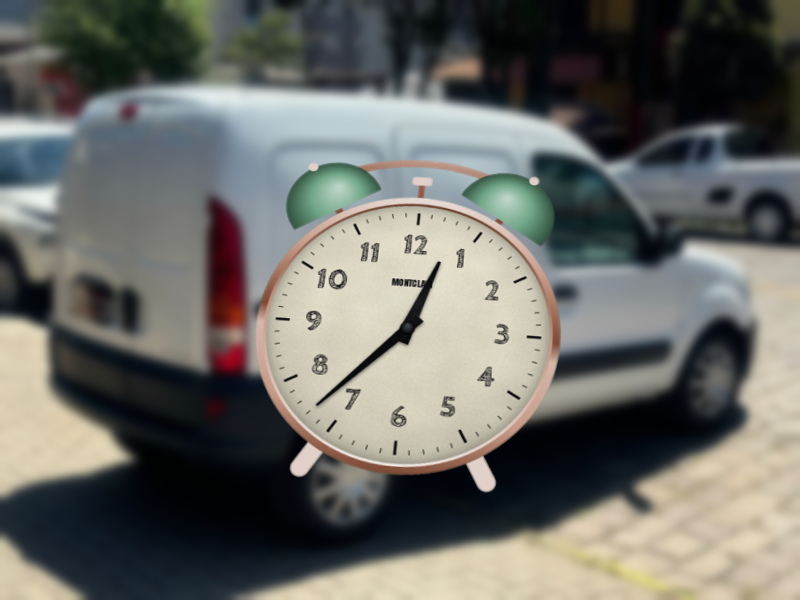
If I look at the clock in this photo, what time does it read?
12:37
